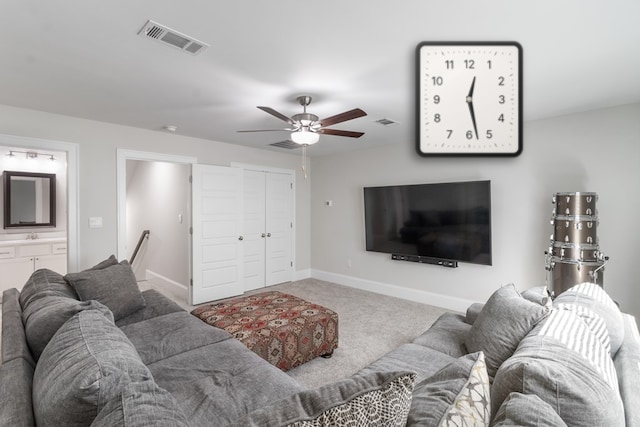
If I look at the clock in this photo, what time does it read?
12:28
